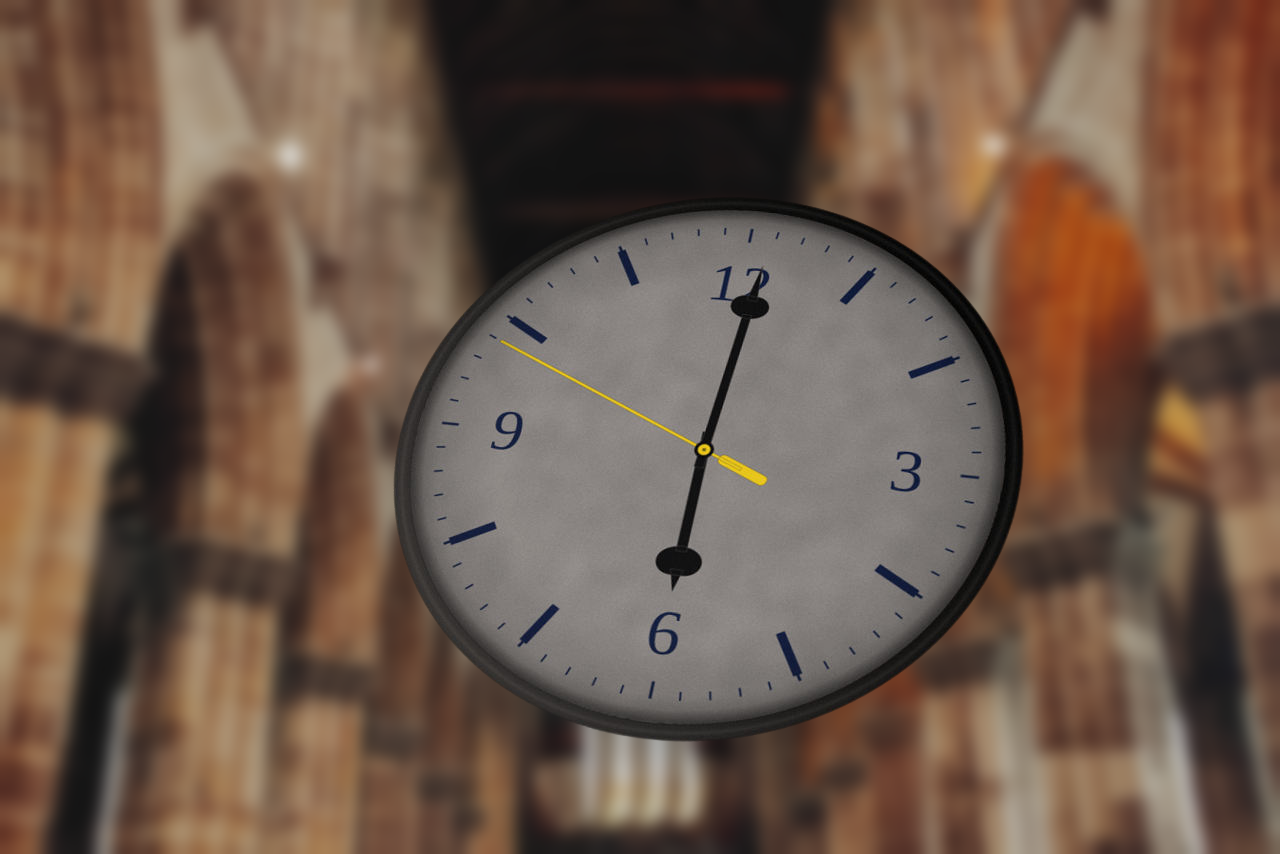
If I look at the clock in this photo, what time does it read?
6:00:49
